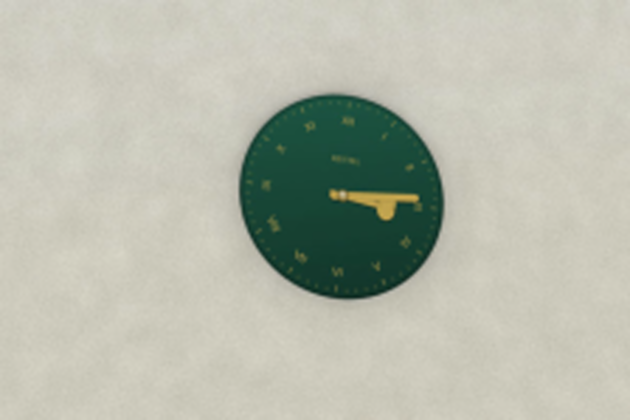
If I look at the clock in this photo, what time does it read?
3:14
